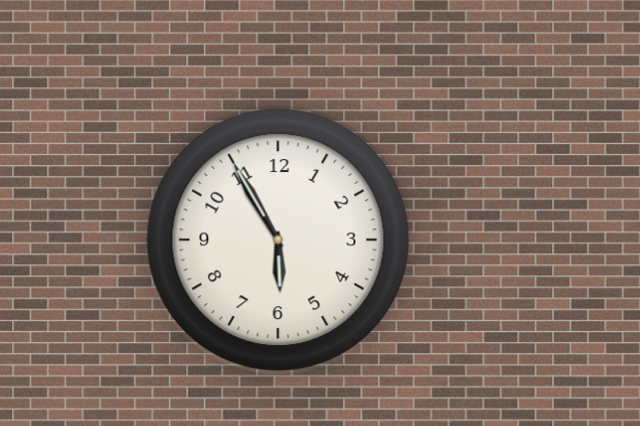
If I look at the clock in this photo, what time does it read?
5:55
